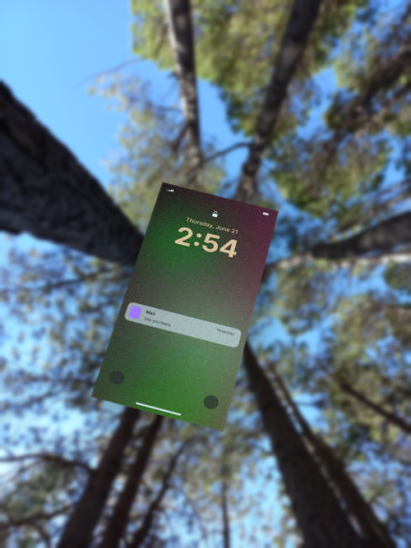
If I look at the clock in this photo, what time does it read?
2:54
